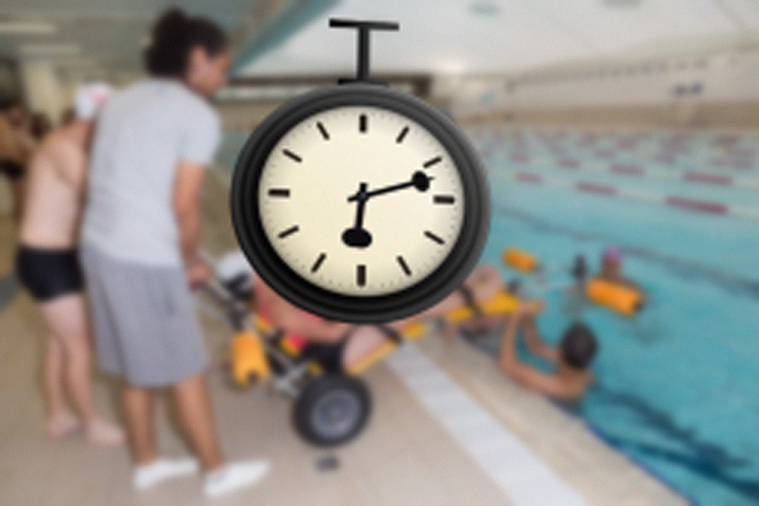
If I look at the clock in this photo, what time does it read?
6:12
